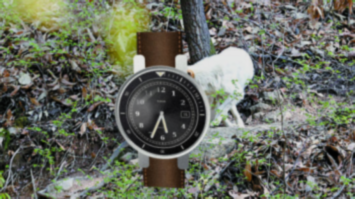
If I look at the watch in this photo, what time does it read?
5:34
